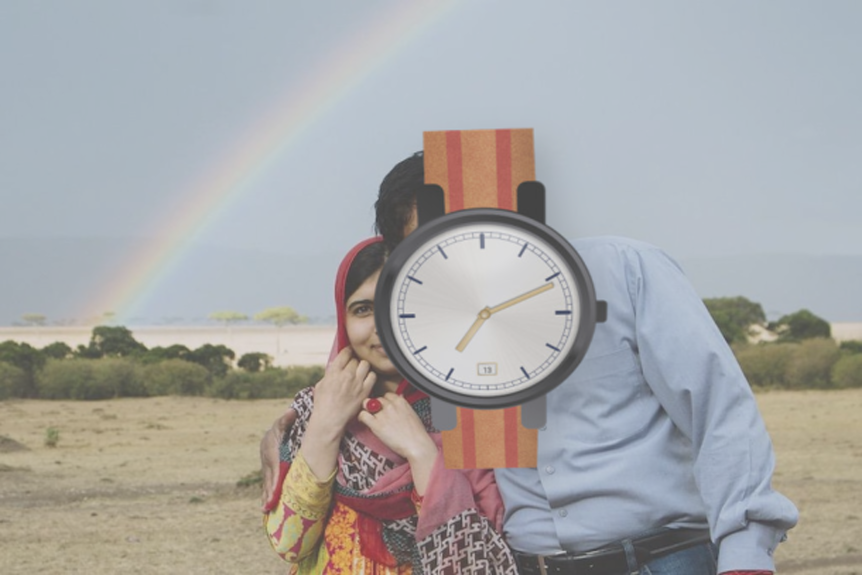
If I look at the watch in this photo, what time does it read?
7:11
